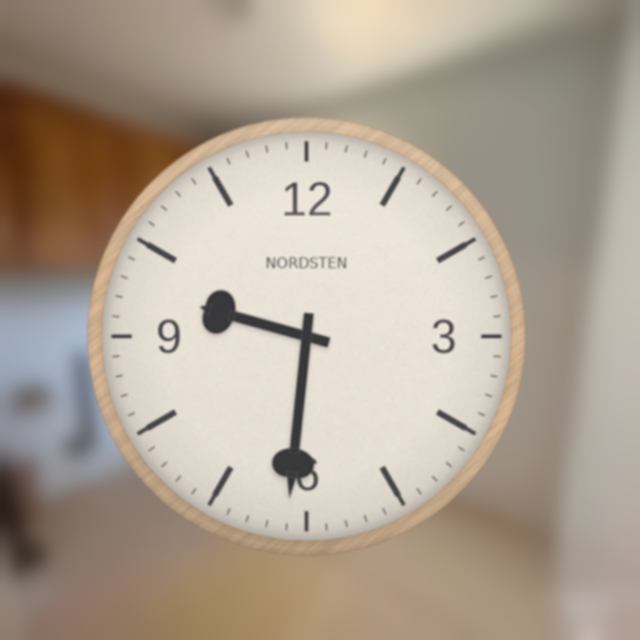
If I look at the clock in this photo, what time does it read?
9:31
